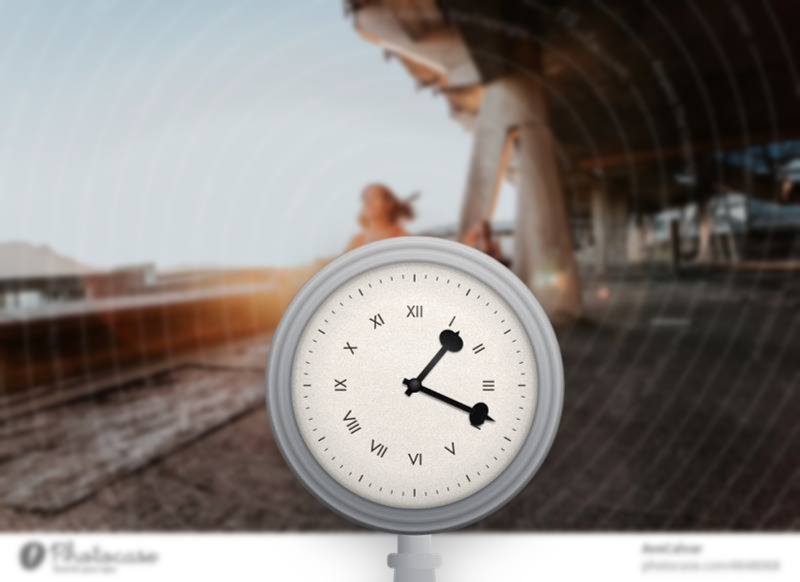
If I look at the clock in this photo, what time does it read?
1:19
